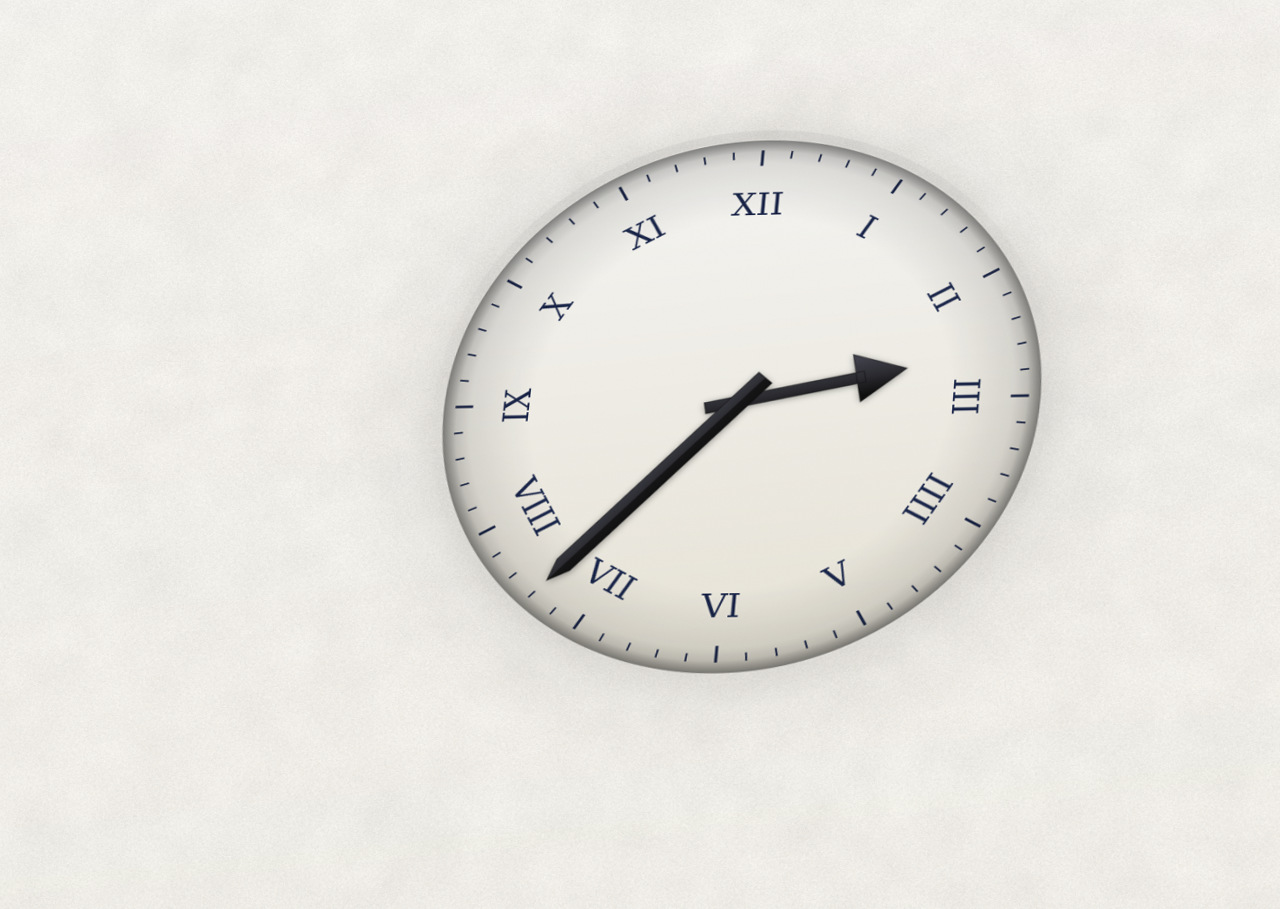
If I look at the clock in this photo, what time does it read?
2:37
